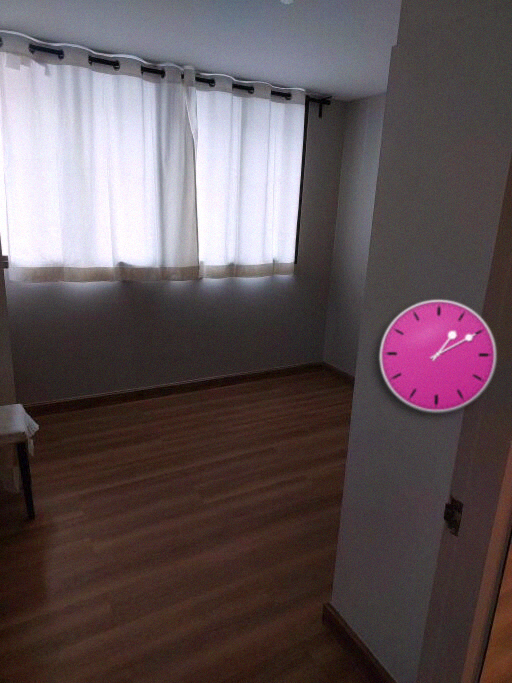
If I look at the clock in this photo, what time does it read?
1:10
